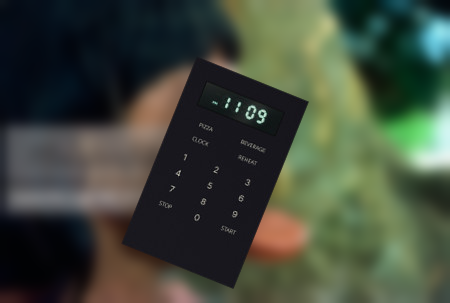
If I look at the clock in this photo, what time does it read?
11:09
